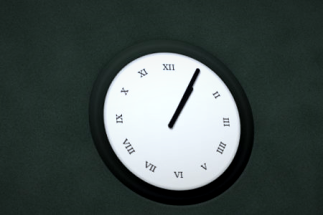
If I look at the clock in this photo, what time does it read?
1:05
